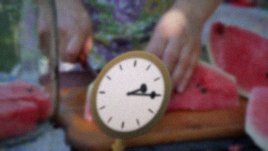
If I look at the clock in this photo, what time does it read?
2:15
